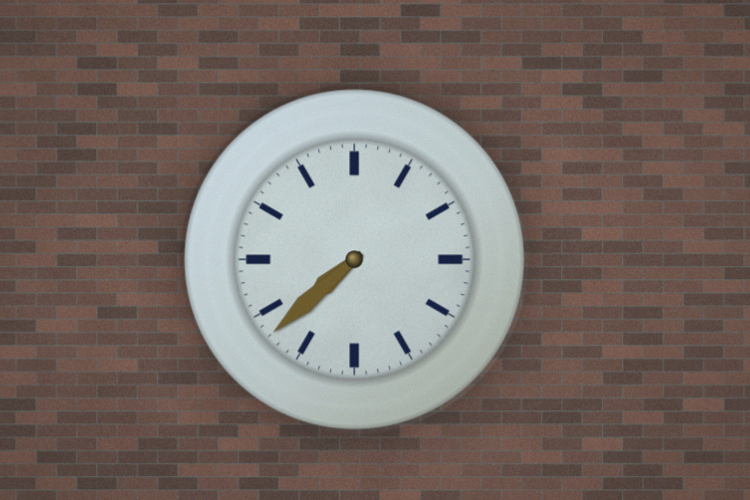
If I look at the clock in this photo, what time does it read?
7:38
